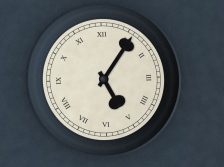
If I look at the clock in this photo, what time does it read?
5:06
